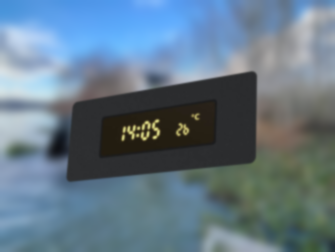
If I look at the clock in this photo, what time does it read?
14:05
